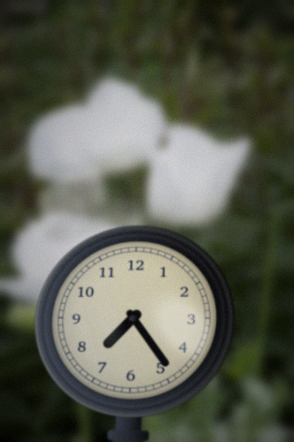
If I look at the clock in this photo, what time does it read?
7:24
